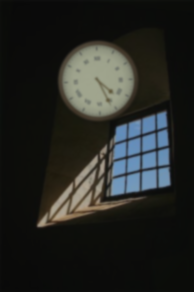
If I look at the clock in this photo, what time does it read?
4:26
